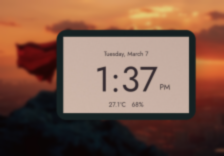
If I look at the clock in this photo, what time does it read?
1:37
